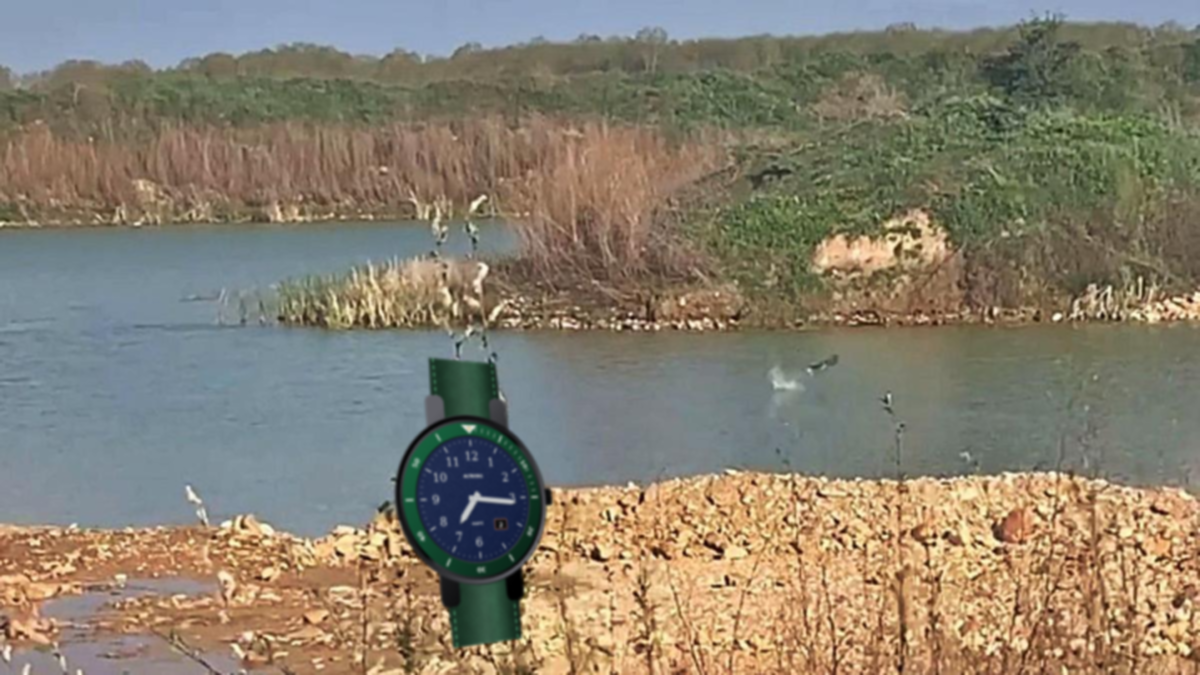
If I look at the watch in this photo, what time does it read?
7:16
